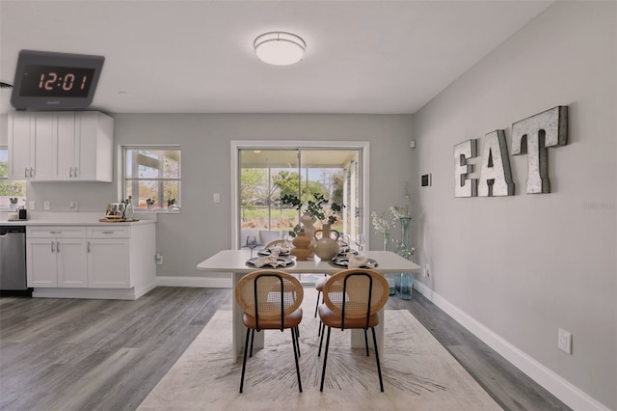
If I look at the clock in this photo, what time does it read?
12:01
